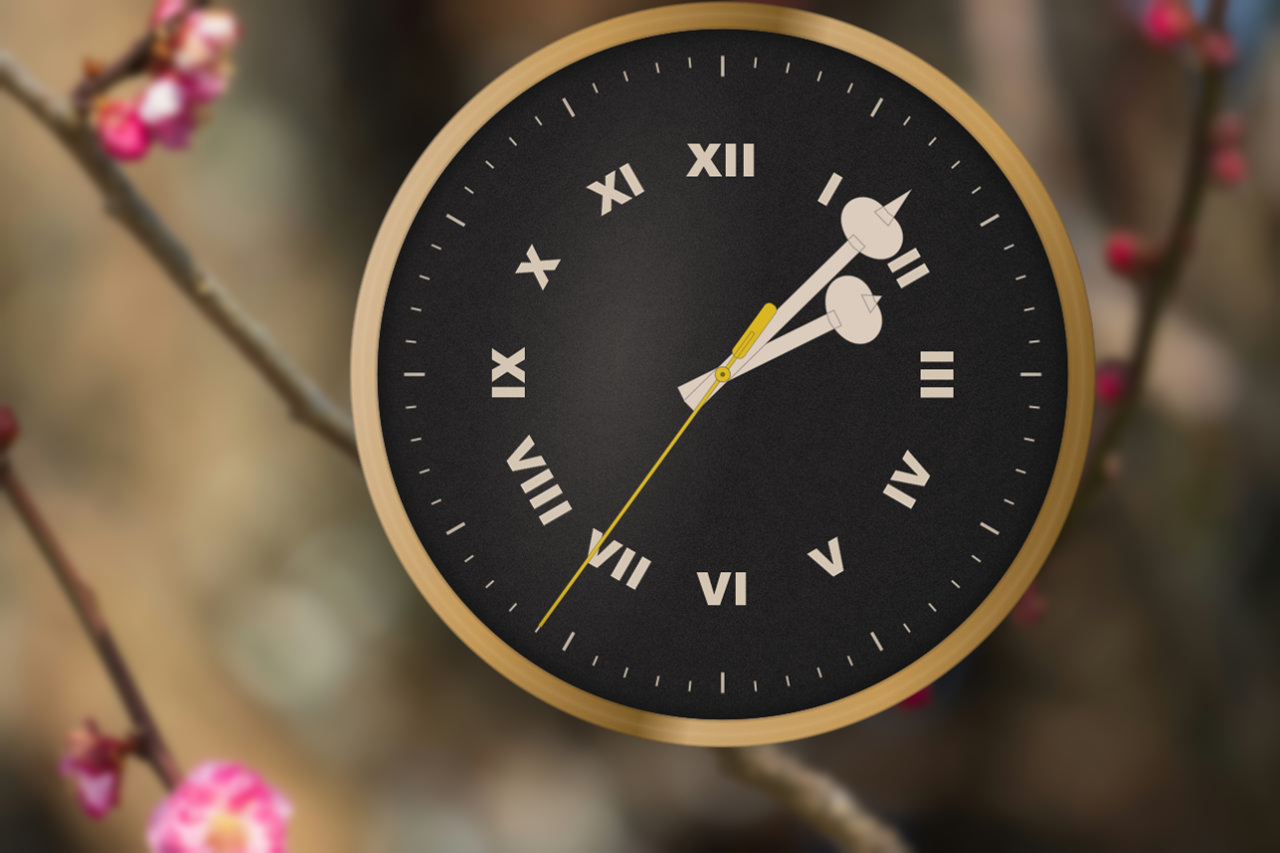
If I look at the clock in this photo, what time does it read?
2:07:36
